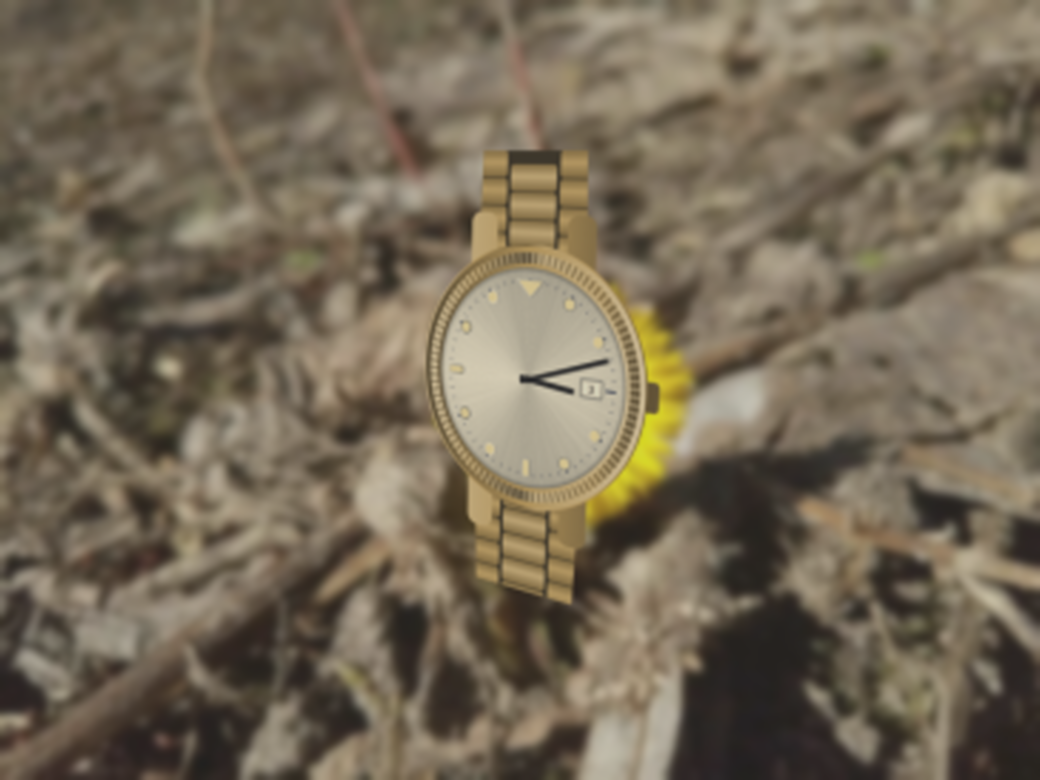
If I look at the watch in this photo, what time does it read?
3:12
